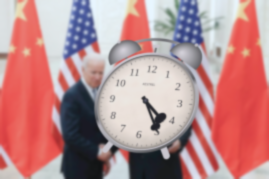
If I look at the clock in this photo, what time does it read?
4:25
